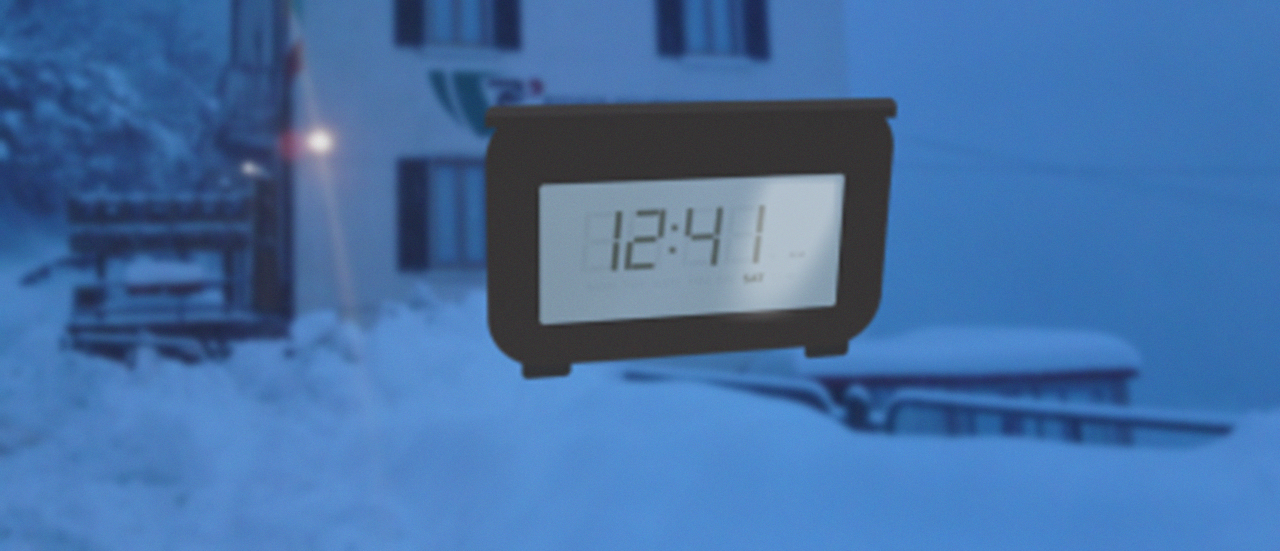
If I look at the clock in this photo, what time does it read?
12:41
